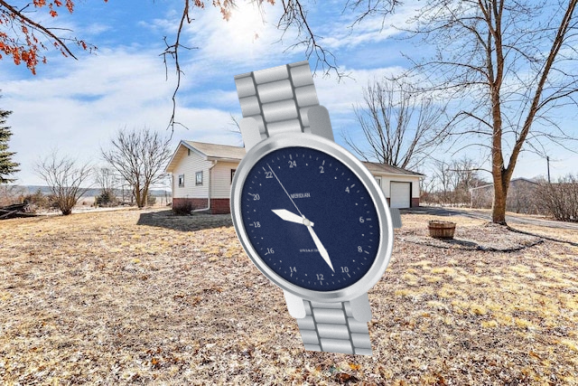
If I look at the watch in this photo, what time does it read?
19:26:56
